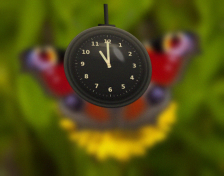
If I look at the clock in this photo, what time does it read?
11:00
